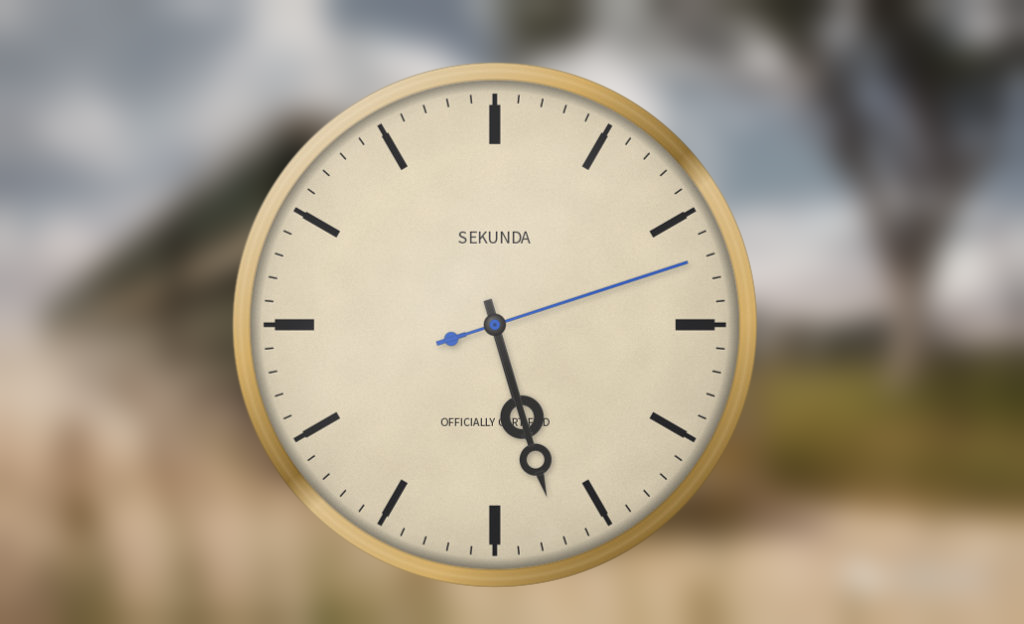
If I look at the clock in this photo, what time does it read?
5:27:12
